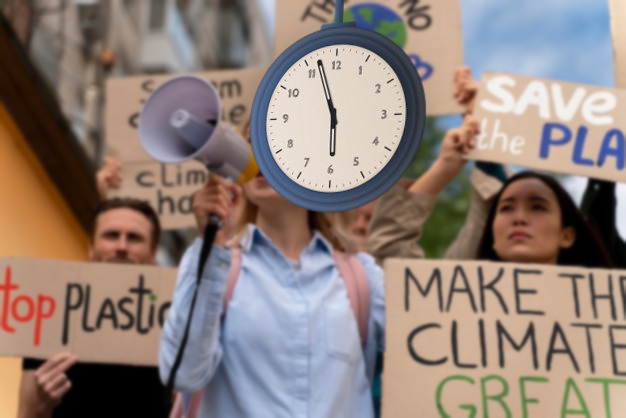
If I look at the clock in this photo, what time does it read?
5:57
